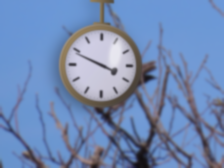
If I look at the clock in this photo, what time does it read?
3:49
